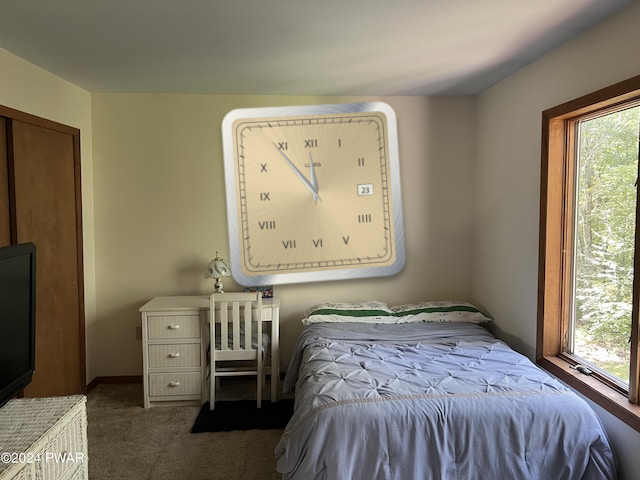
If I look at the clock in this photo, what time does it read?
11:54
